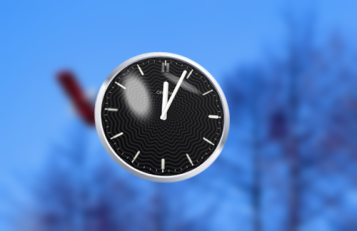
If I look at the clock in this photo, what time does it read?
12:04
